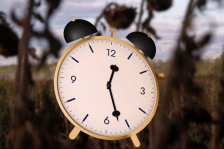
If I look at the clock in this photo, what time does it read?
12:27
